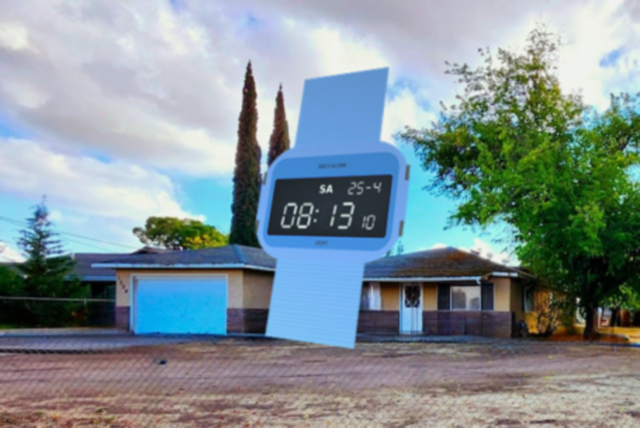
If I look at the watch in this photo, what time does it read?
8:13:10
